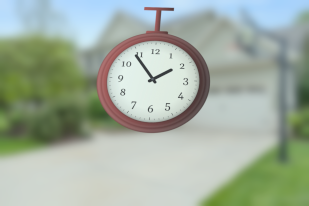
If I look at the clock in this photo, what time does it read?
1:54
